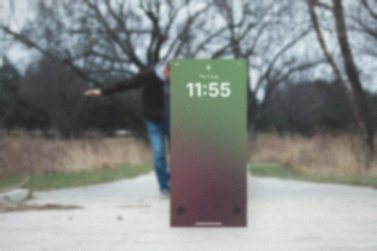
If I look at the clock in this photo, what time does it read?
11:55
